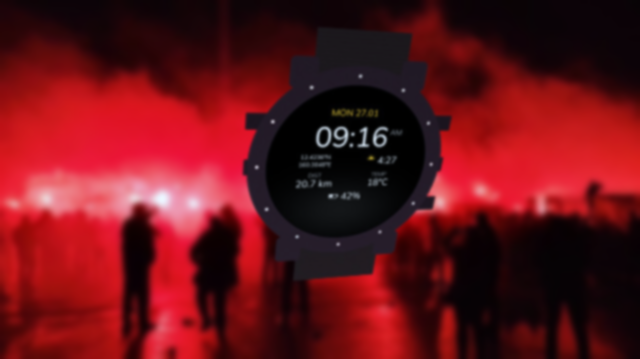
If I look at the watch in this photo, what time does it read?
9:16
